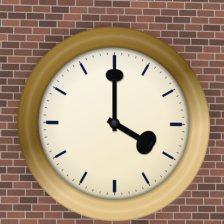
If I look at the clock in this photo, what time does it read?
4:00
